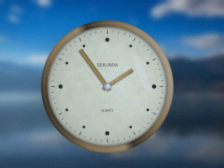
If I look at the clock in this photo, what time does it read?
1:54
